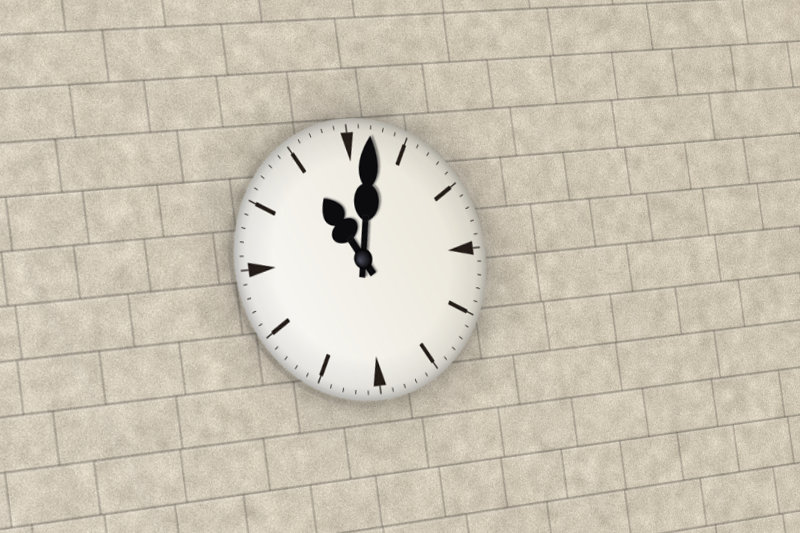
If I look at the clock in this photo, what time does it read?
11:02
